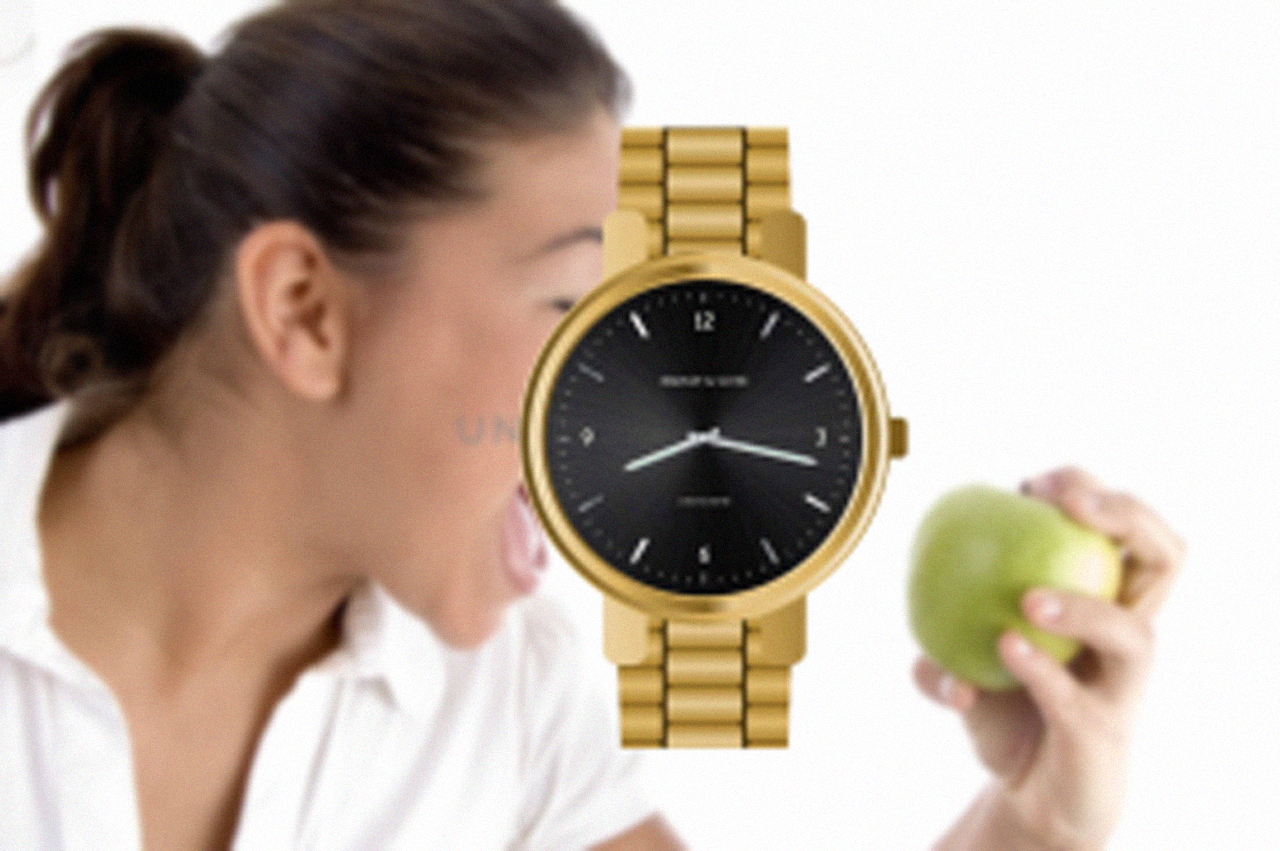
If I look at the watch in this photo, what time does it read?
8:17
